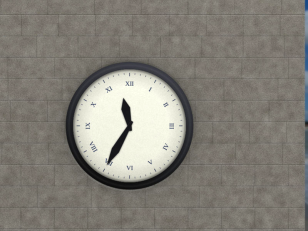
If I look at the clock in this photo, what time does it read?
11:35
